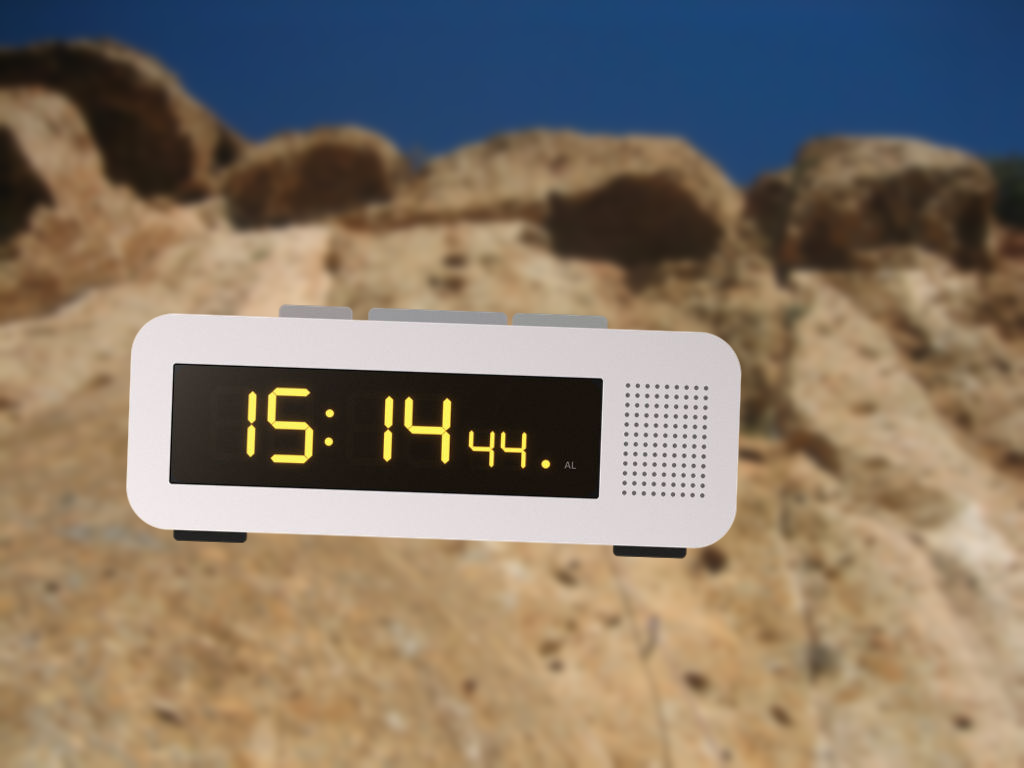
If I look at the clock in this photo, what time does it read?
15:14:44
